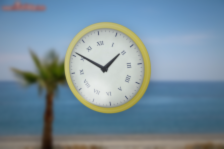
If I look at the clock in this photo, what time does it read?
1:51
